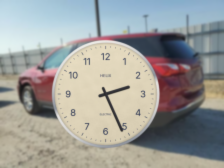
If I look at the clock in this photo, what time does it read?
2:26
